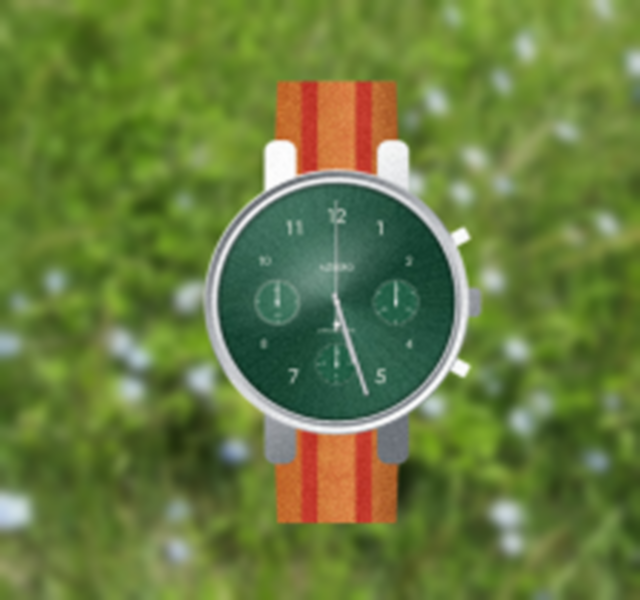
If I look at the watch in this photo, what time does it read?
5:27
